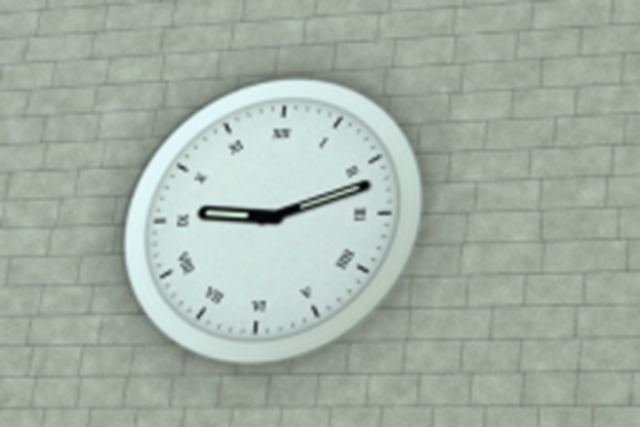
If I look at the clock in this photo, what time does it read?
9:12
